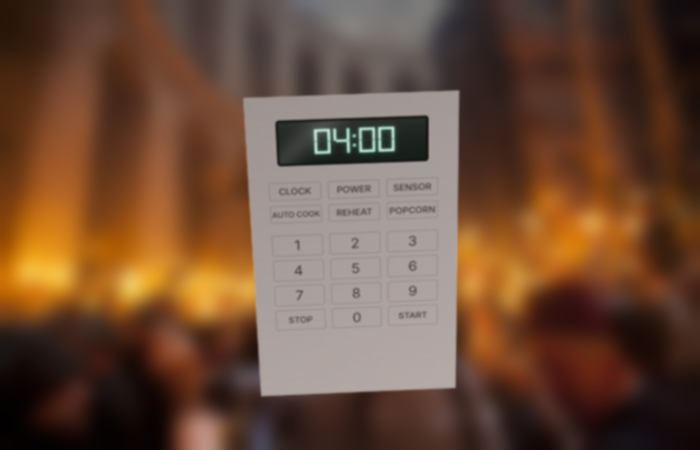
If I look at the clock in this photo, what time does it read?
4:00
